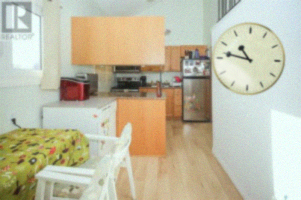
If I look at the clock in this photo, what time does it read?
10:47
